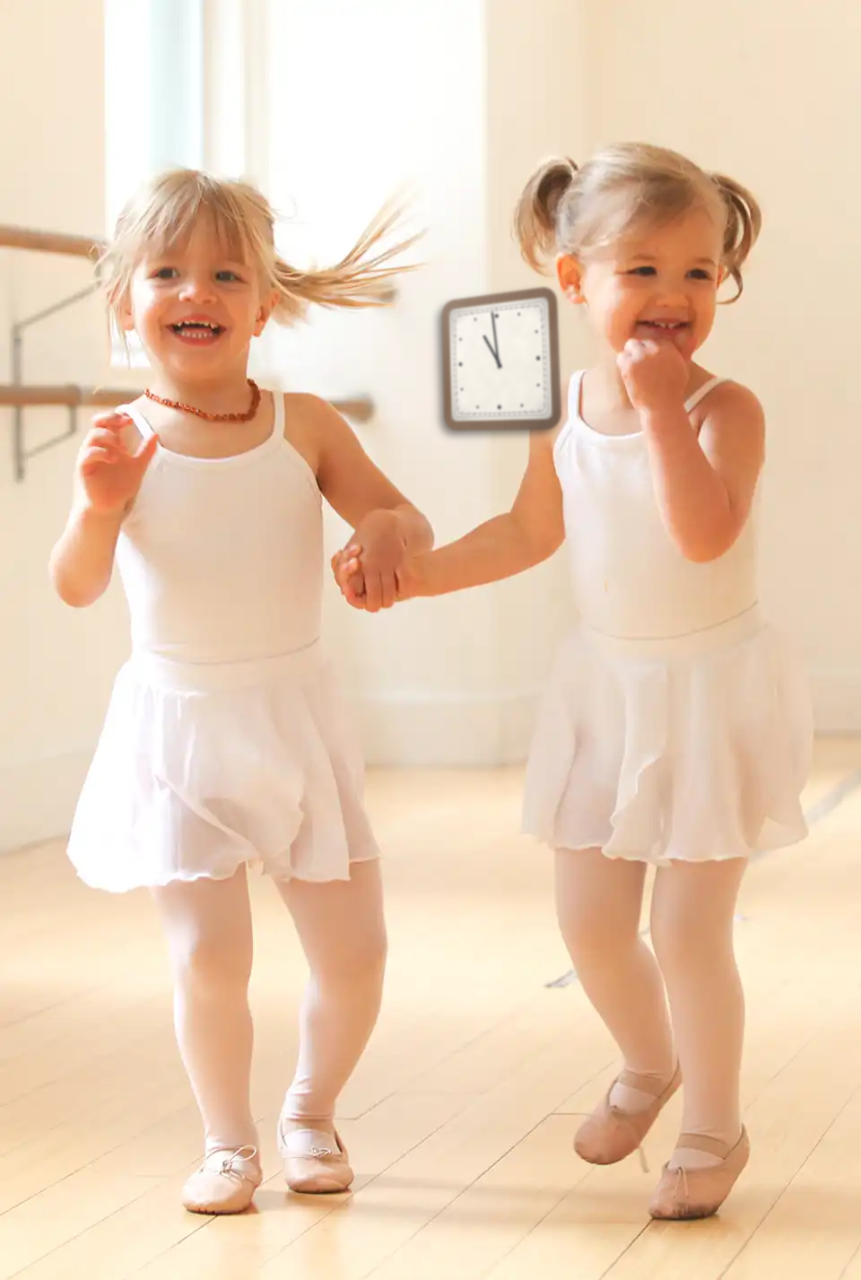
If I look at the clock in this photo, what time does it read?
10:59
